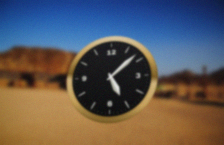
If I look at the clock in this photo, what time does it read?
5:08
